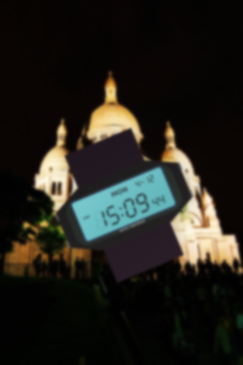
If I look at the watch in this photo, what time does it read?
15:09
